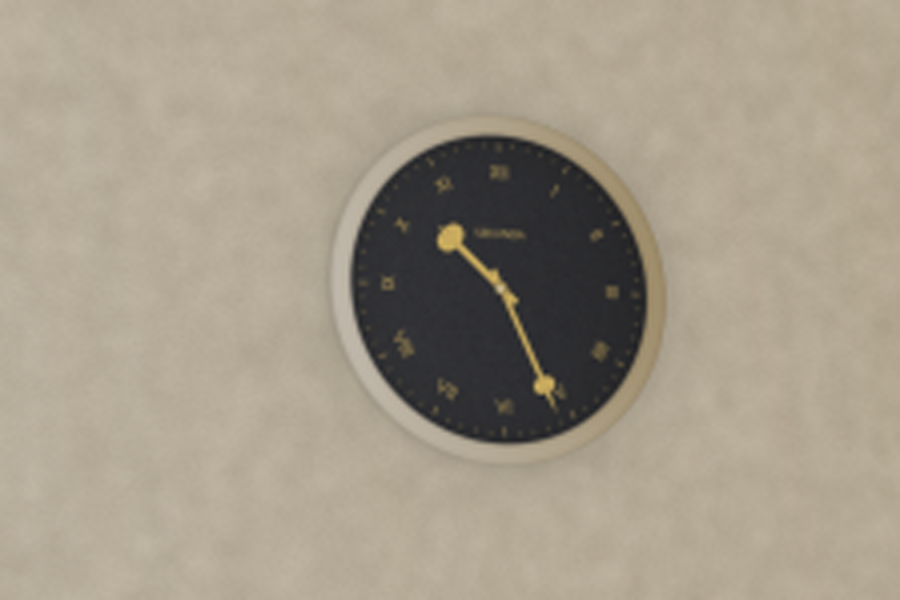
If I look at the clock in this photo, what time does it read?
10:26
